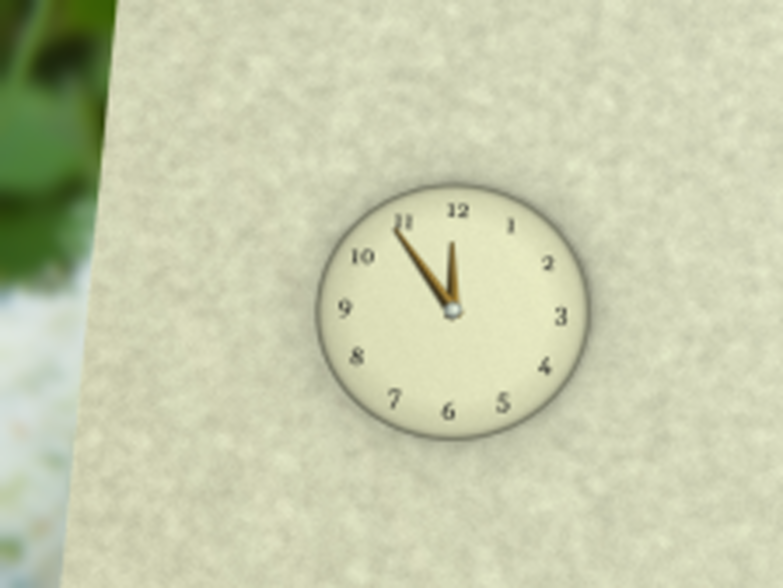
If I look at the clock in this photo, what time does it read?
11:54
